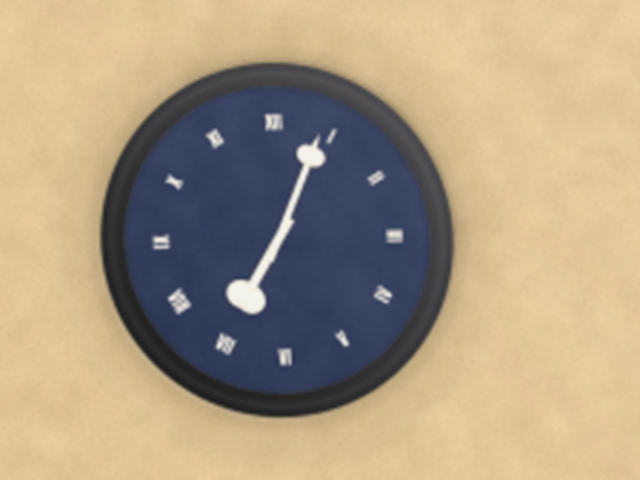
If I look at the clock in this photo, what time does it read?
7:04
